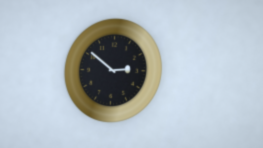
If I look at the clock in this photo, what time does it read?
2:51
